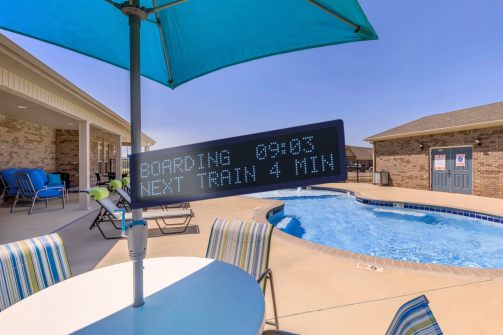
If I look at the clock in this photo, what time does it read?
9:03
